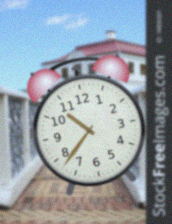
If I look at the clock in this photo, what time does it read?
10:38
